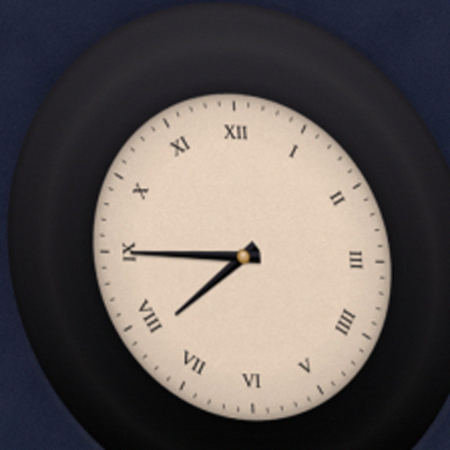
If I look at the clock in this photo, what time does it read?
7:45
